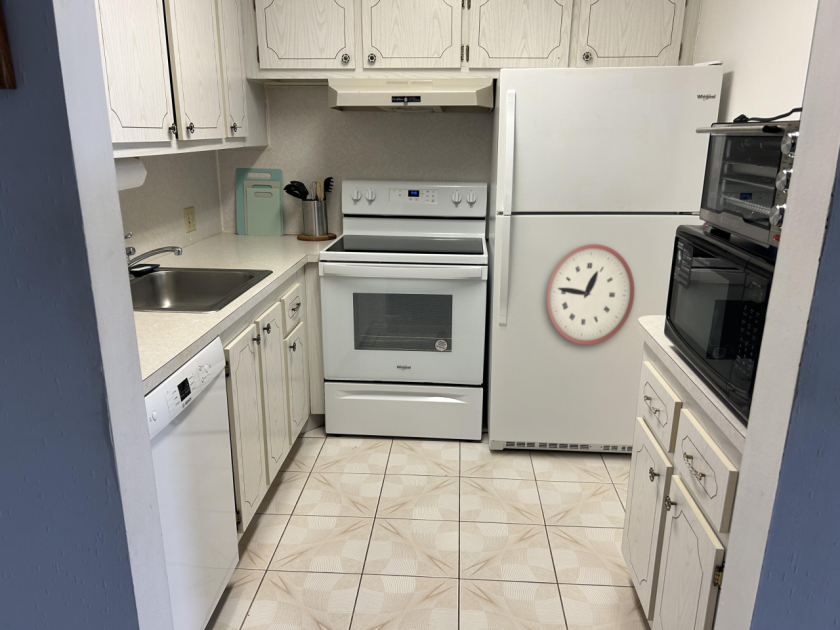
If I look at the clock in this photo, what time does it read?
12:46
